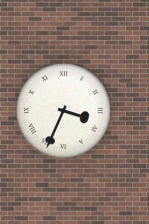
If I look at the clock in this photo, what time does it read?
3:34
